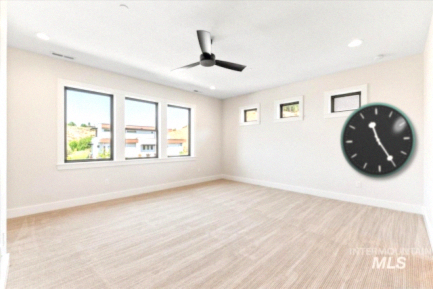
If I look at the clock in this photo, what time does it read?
11:25
